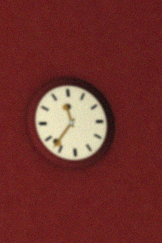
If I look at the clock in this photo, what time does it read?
11:37
